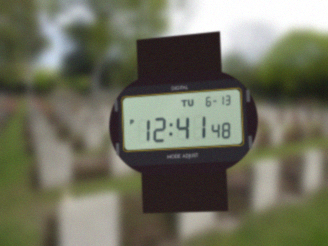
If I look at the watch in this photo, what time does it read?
12:41:48
